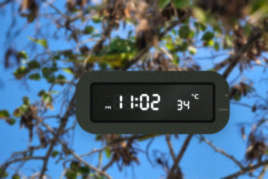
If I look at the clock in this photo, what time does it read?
11:02
